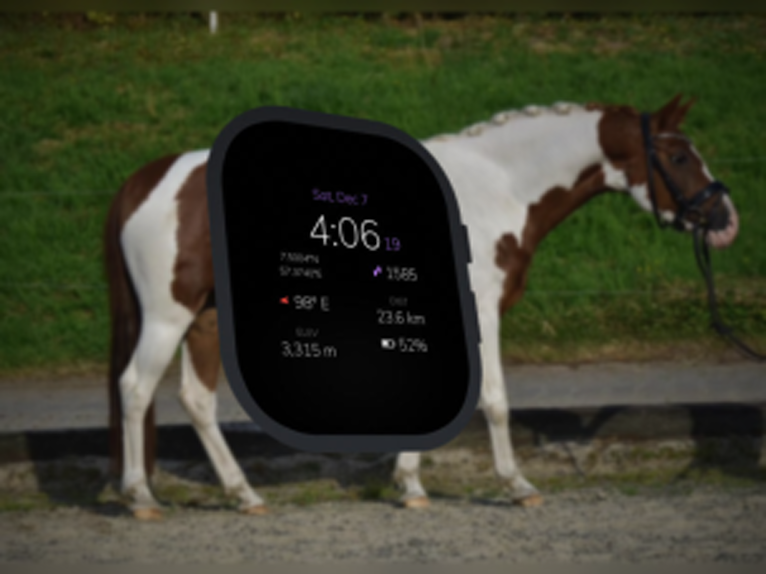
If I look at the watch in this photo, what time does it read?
4:06
